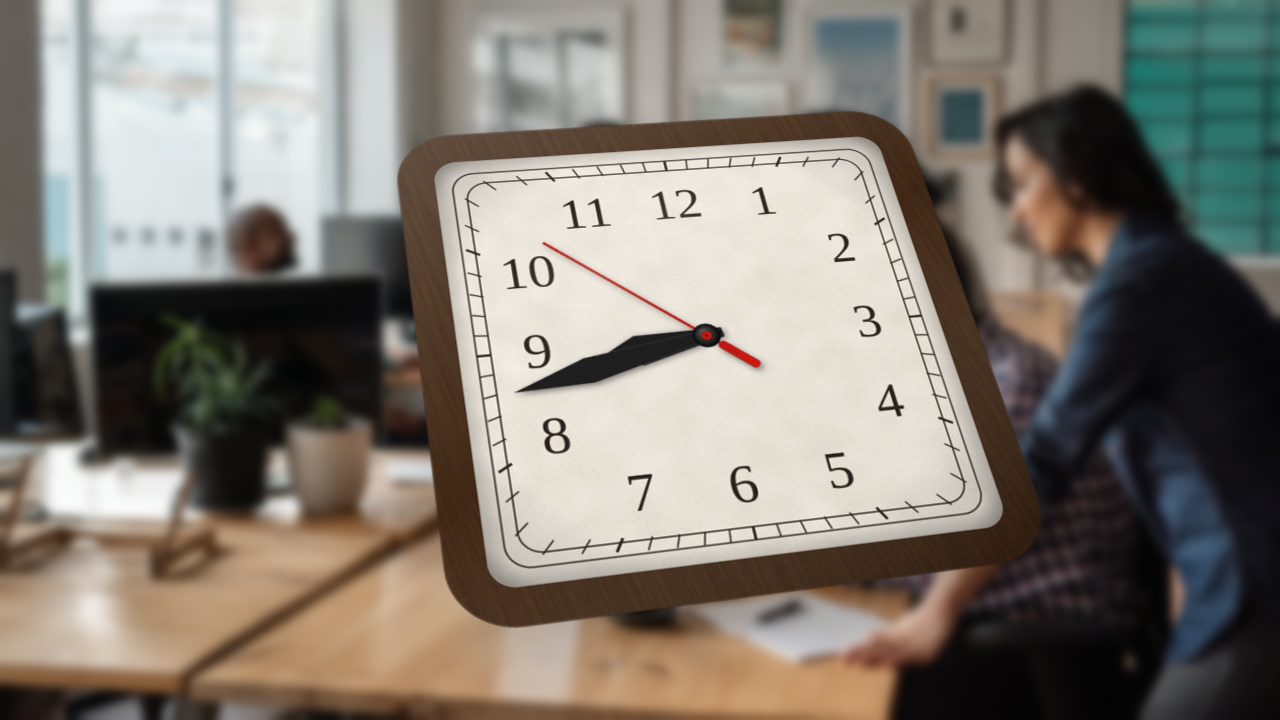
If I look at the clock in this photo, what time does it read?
8:42:52
